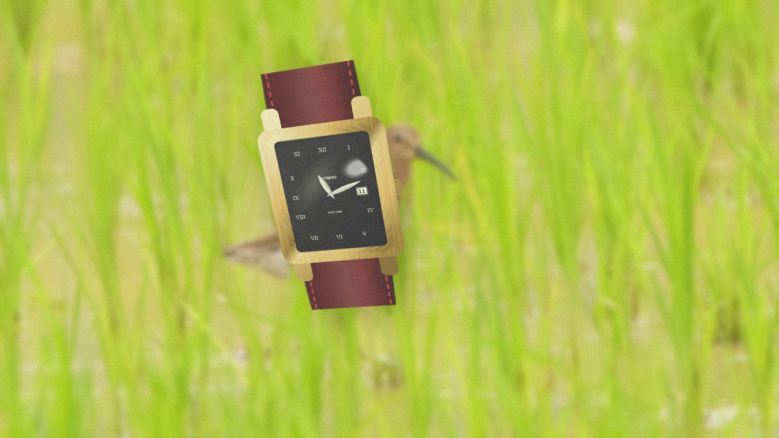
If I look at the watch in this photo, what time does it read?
11:12
